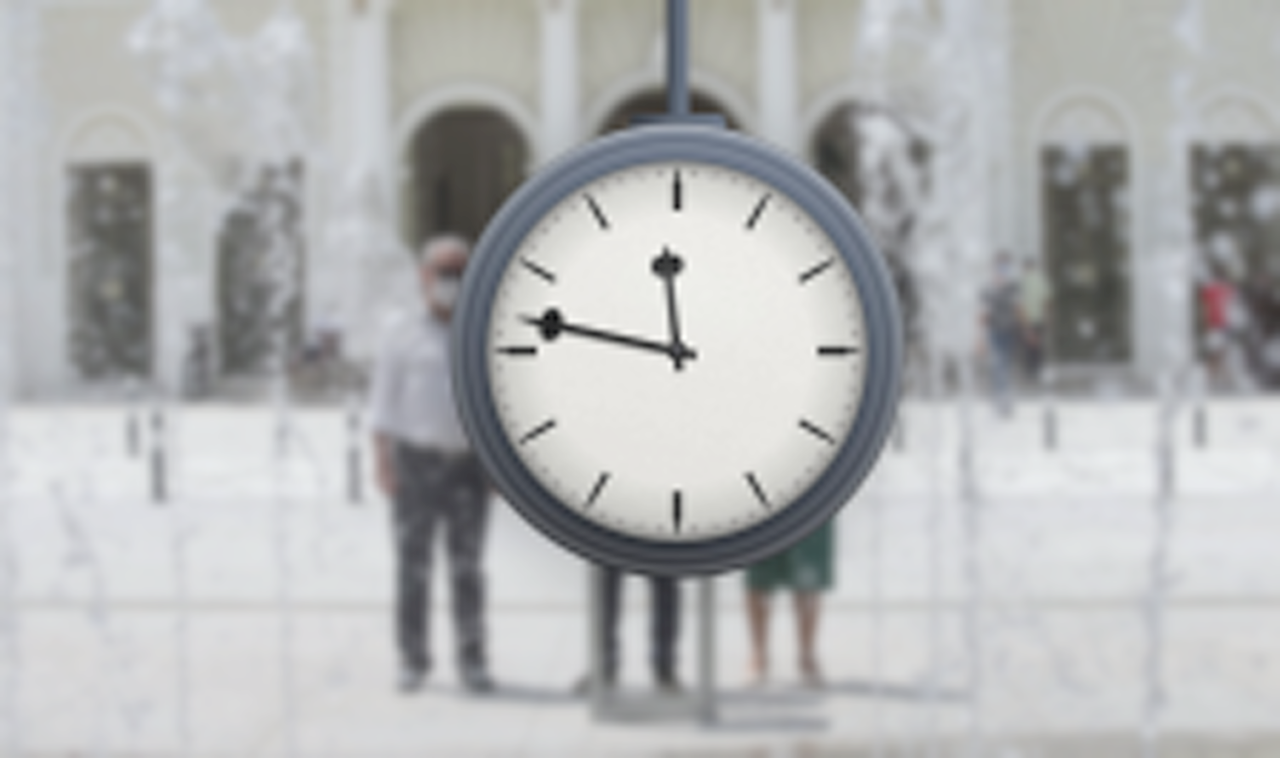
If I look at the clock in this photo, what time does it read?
11:47
